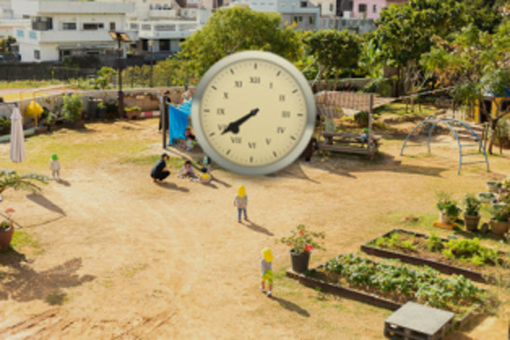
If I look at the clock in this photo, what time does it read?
7:39
